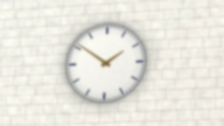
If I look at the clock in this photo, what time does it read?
1:51
